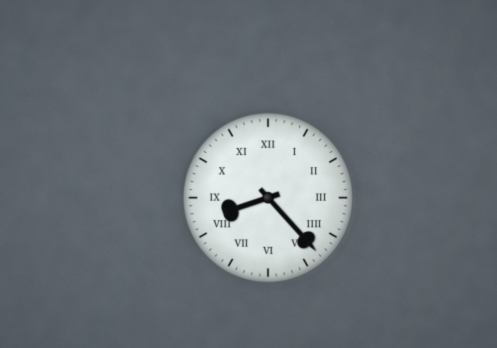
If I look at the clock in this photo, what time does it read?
8:23
